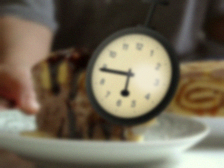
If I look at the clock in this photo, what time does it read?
5:44
